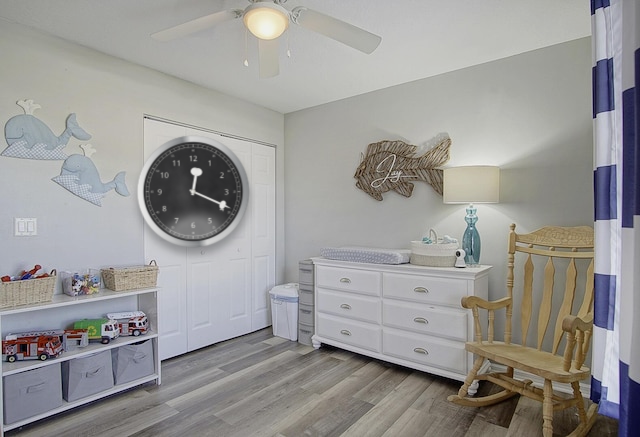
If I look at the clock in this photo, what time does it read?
12:19
